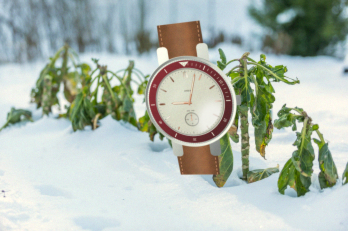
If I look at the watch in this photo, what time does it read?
9:03
